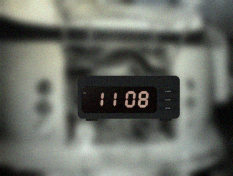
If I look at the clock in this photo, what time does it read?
11:08
